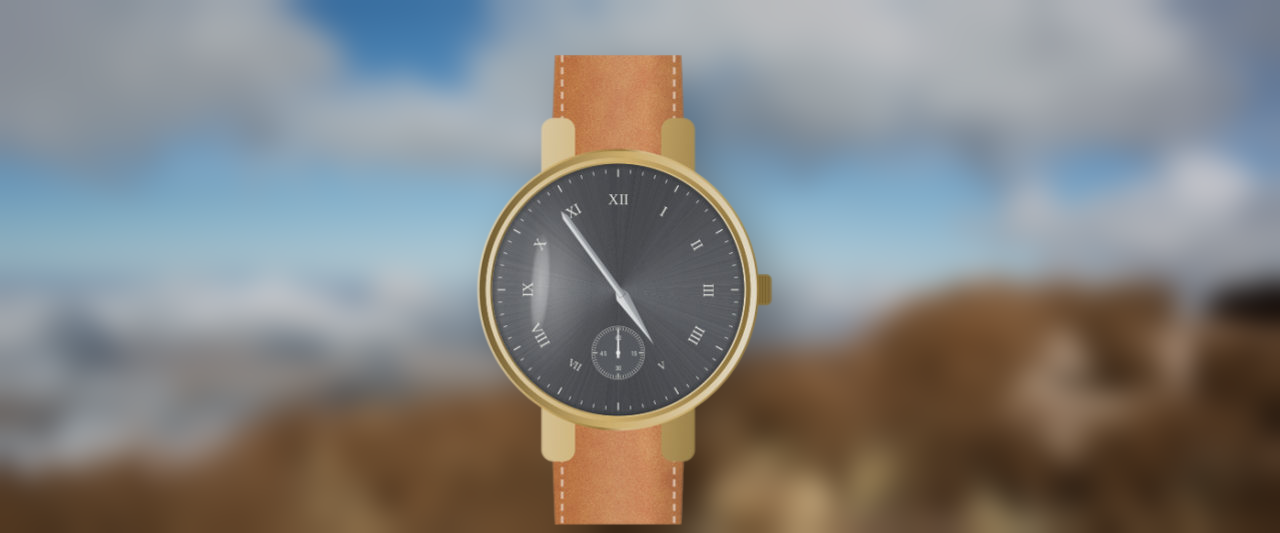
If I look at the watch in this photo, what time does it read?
4:54
